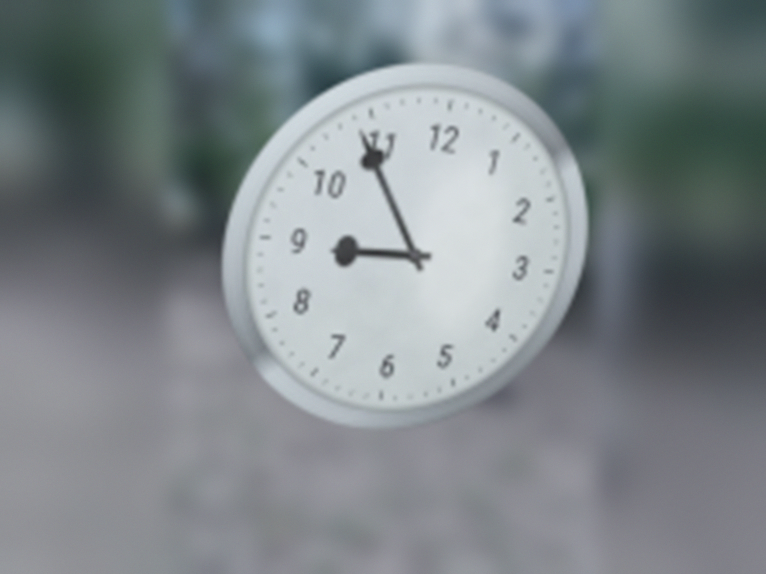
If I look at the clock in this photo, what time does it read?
8:54
